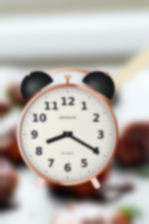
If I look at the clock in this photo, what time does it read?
8:20
